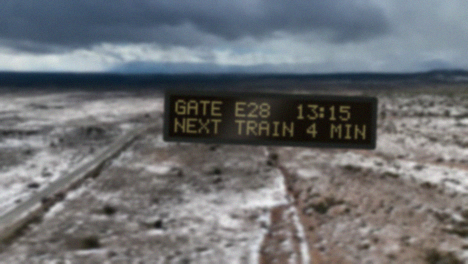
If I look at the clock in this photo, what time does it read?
13:15
